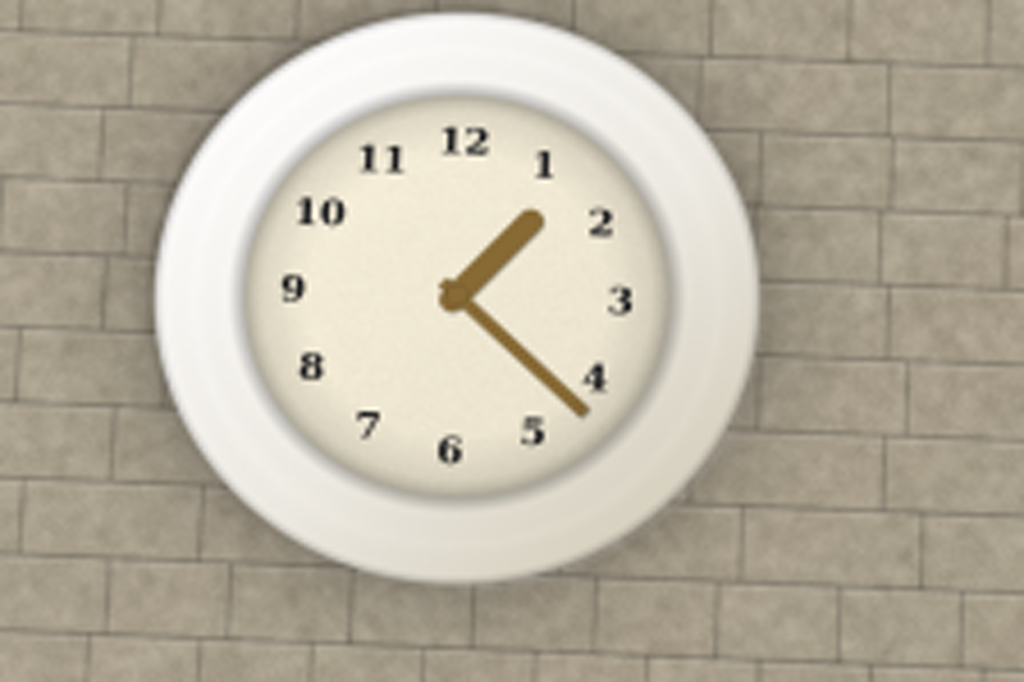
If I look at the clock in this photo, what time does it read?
1:22
